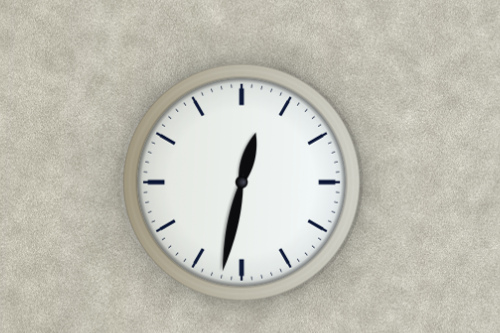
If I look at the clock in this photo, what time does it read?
12:32
